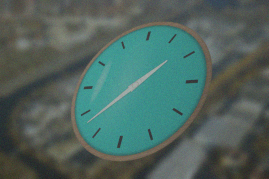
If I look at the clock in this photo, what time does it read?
1:38
